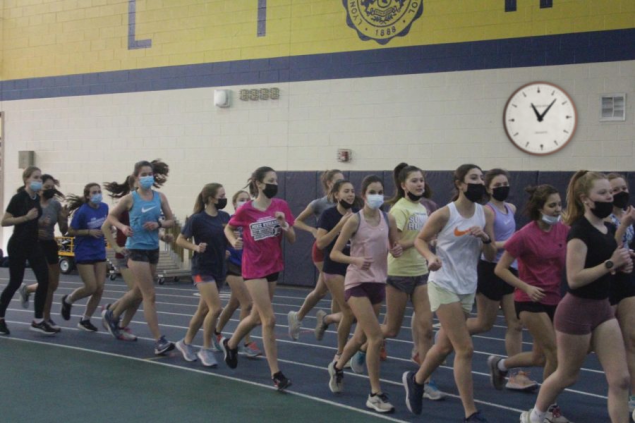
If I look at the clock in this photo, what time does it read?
11:07
